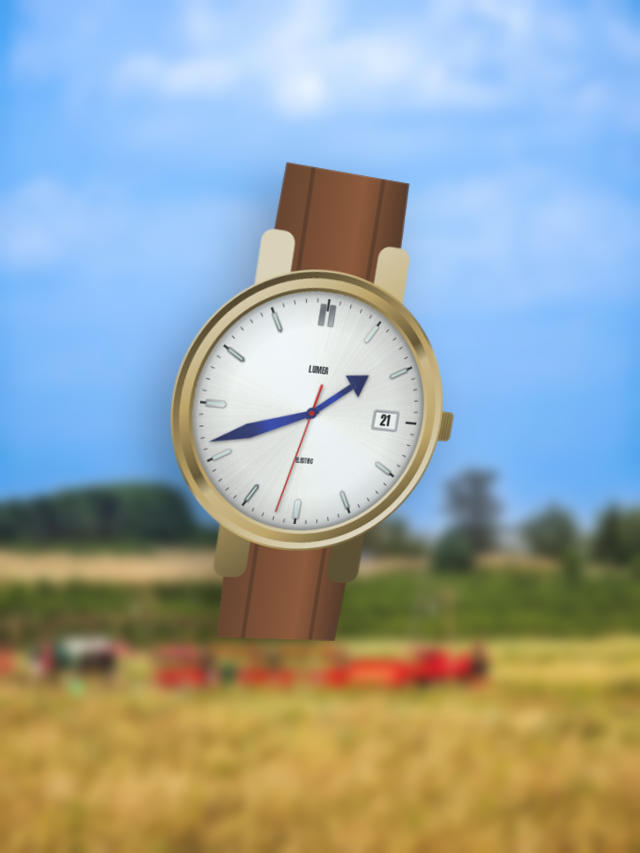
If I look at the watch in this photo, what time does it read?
1:41:32
